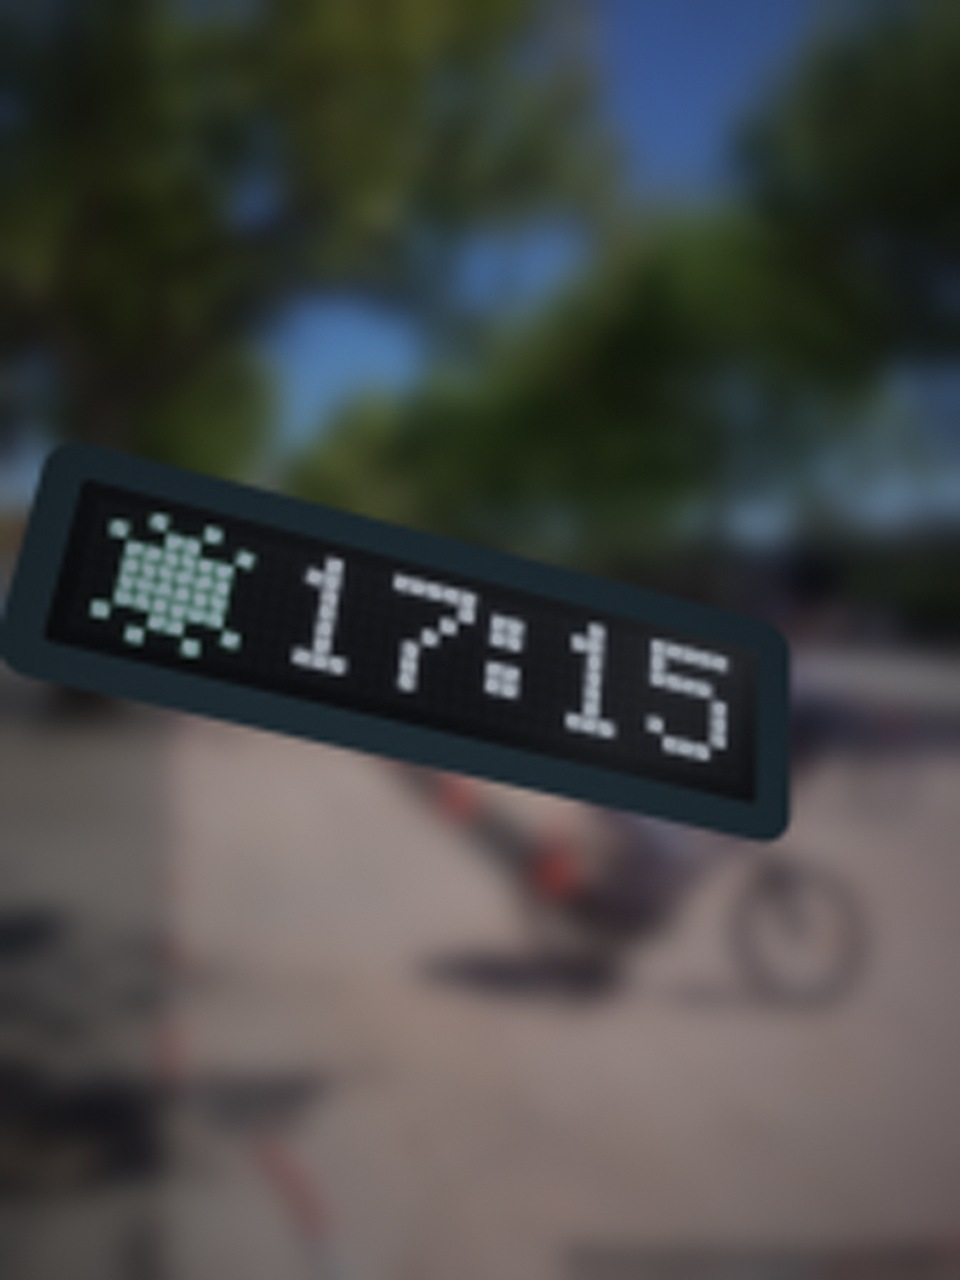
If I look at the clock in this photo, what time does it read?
17:15
